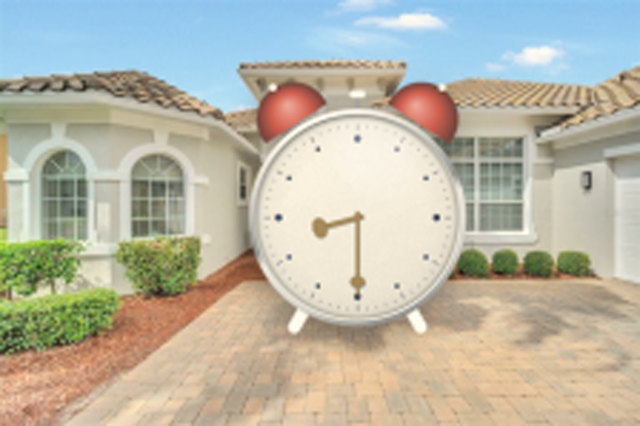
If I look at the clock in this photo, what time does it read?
8:30
